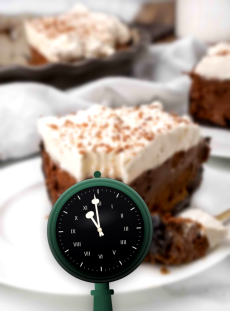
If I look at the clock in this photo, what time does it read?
10:59
